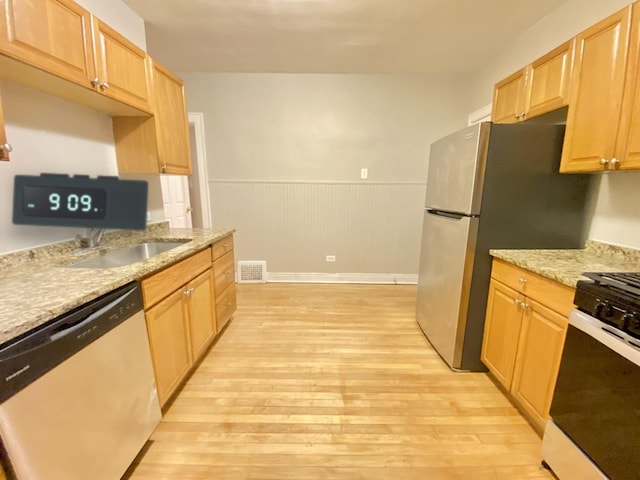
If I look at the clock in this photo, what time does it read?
9:09
